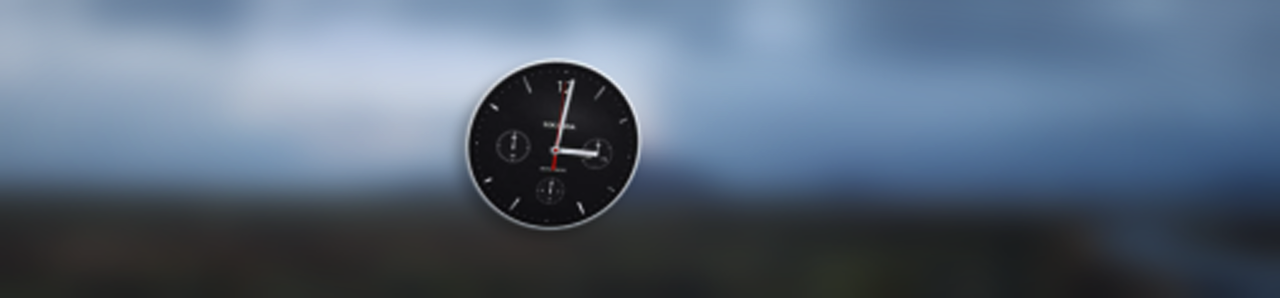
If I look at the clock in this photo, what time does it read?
3:01
